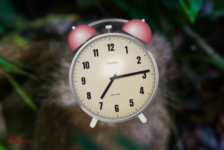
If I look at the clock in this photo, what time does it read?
7:14
